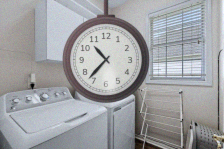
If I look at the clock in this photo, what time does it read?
10:37
